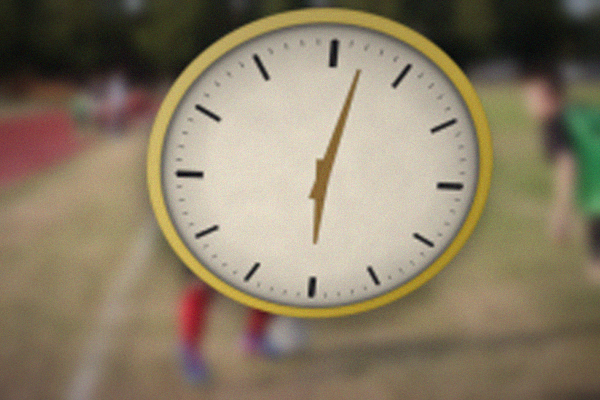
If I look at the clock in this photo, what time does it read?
6:02
